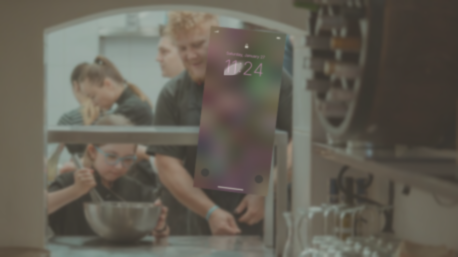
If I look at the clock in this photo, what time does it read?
11:24
